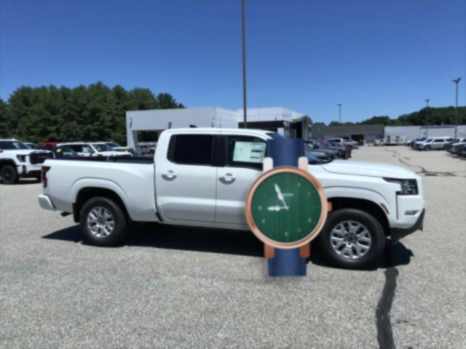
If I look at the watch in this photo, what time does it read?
8:56
